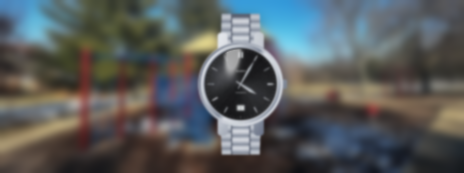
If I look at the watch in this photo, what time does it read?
4:05
